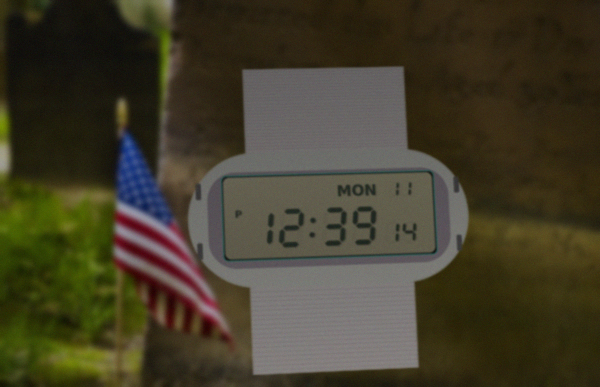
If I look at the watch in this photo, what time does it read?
12:39:14
